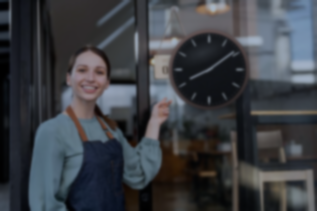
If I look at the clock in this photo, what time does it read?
8:09
